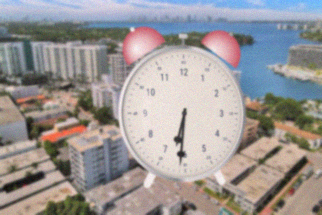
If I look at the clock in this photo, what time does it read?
6:31
